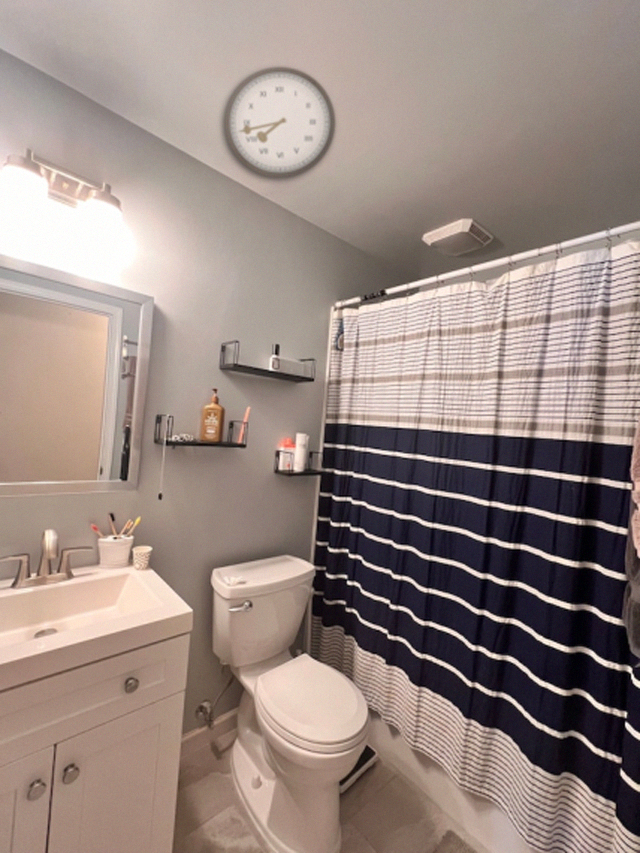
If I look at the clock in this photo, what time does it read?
7:43
